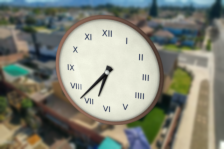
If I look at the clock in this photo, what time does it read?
6:37
